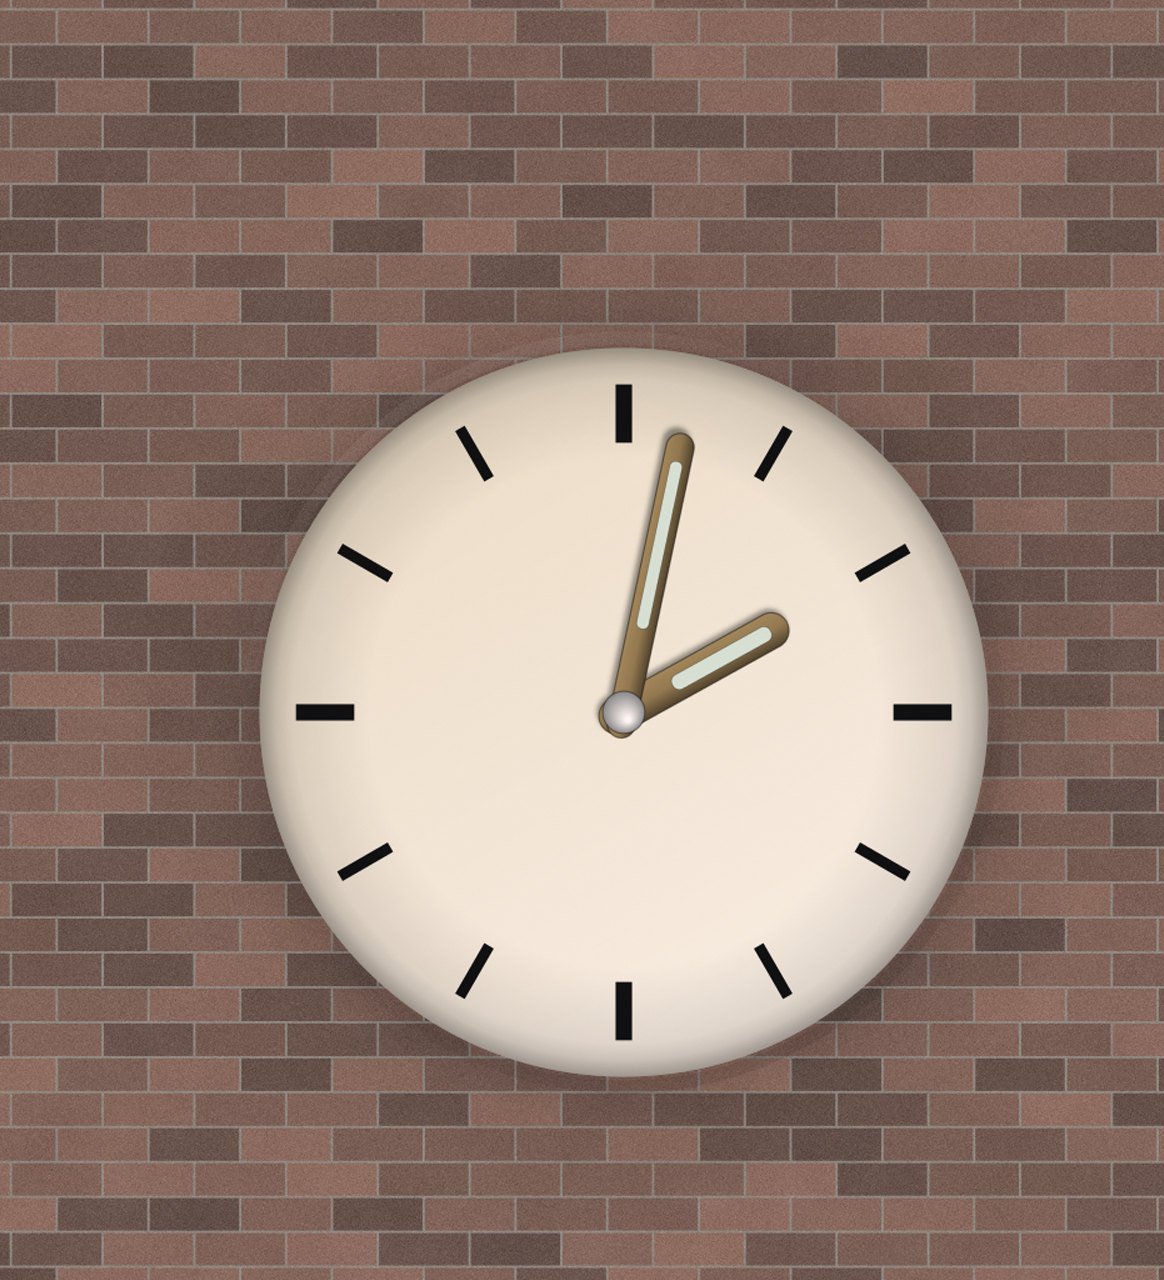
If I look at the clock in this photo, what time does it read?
2:02
